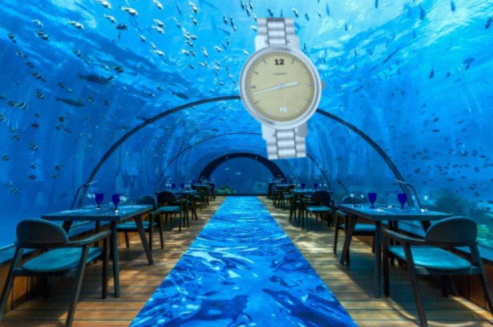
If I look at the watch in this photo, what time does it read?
2:43
